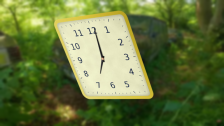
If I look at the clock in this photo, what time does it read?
7:01
